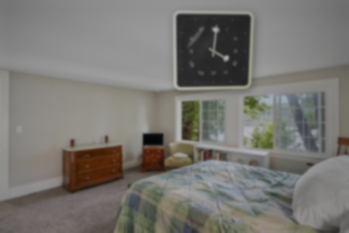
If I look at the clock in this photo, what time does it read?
4:01
